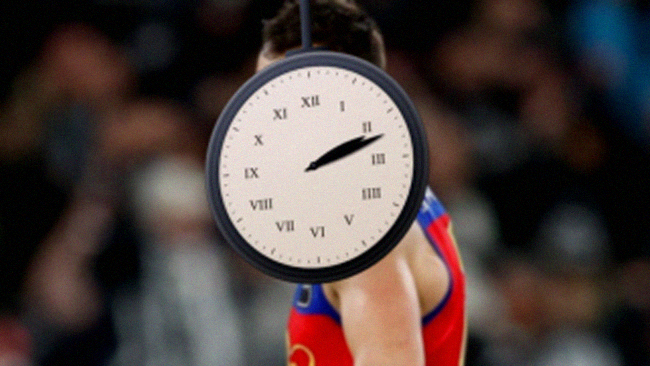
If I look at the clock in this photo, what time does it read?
2:12
